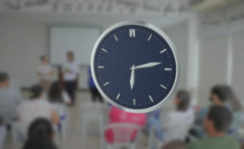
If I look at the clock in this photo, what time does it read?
6:13
